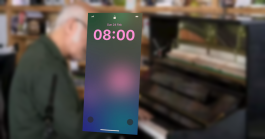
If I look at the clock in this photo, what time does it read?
8:00
